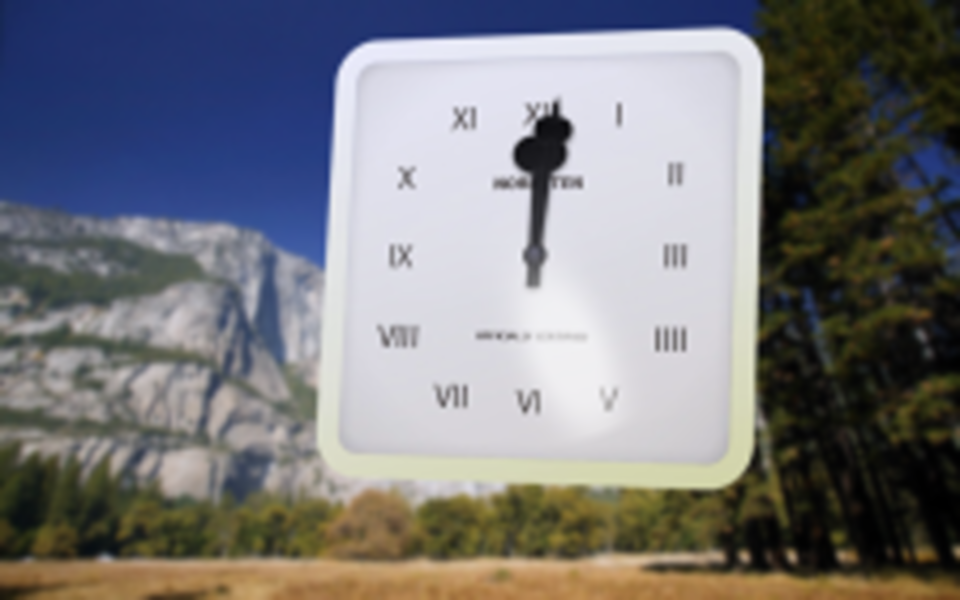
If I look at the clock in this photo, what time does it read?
12:01
